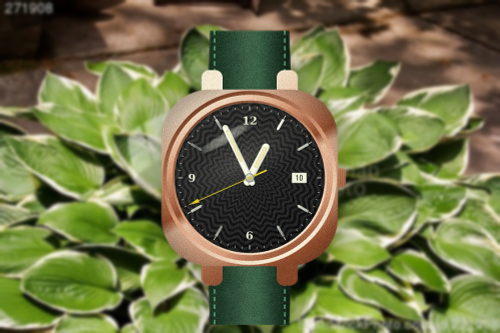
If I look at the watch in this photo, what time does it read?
12:55:41
